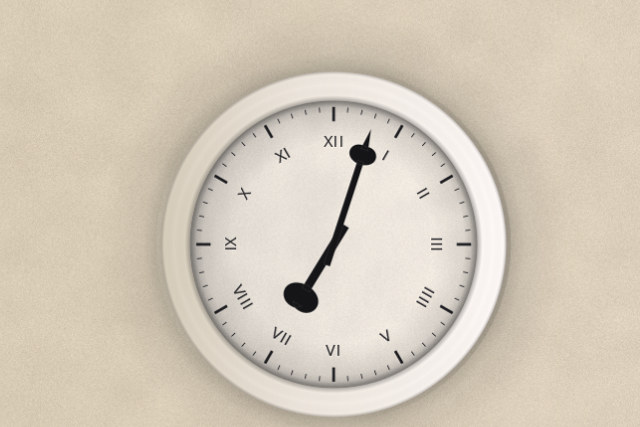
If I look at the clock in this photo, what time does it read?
7:03
